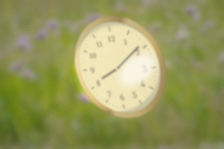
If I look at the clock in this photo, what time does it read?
8:09
